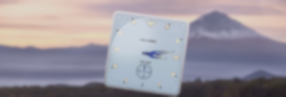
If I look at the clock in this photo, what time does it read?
3:13
